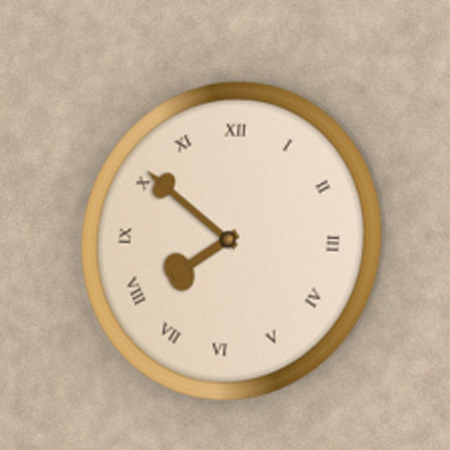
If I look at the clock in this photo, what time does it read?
7:51
